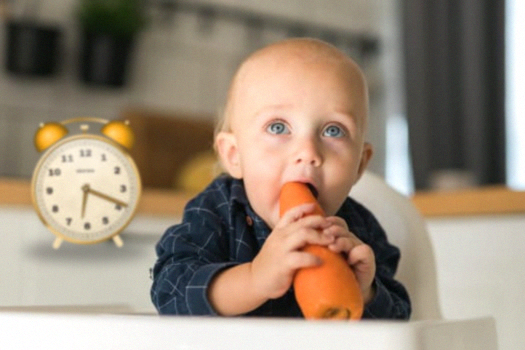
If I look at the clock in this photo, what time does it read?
6:19
